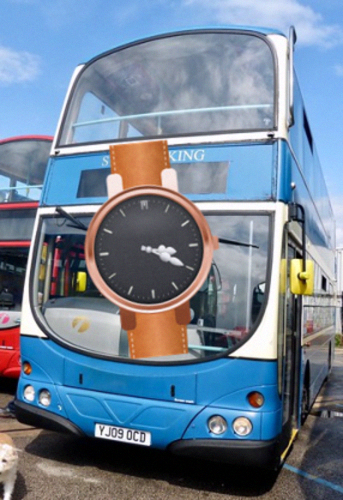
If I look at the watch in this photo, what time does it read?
3:20
